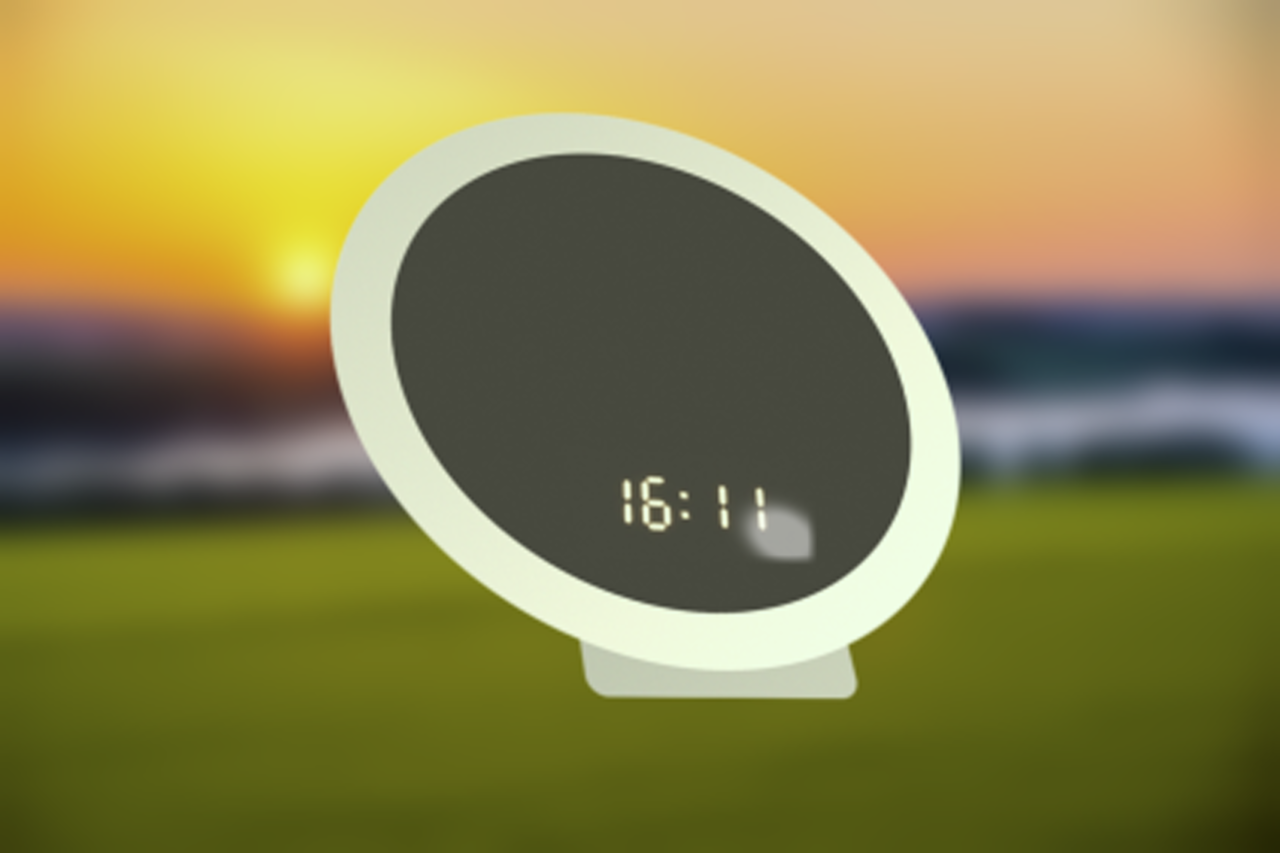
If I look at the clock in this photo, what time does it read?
16:11
